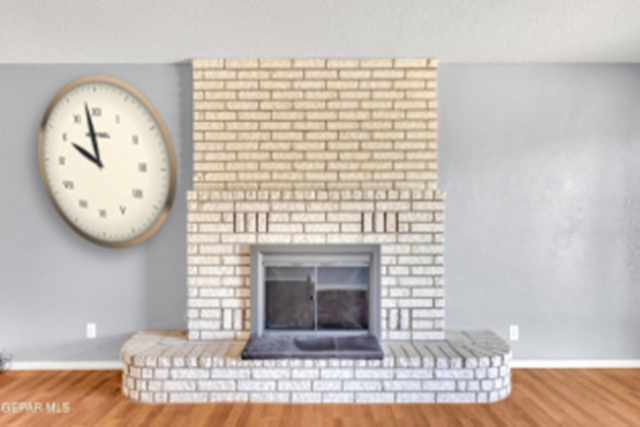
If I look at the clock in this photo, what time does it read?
9:58
